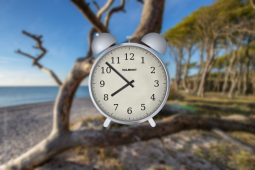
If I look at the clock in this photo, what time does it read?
7:52
